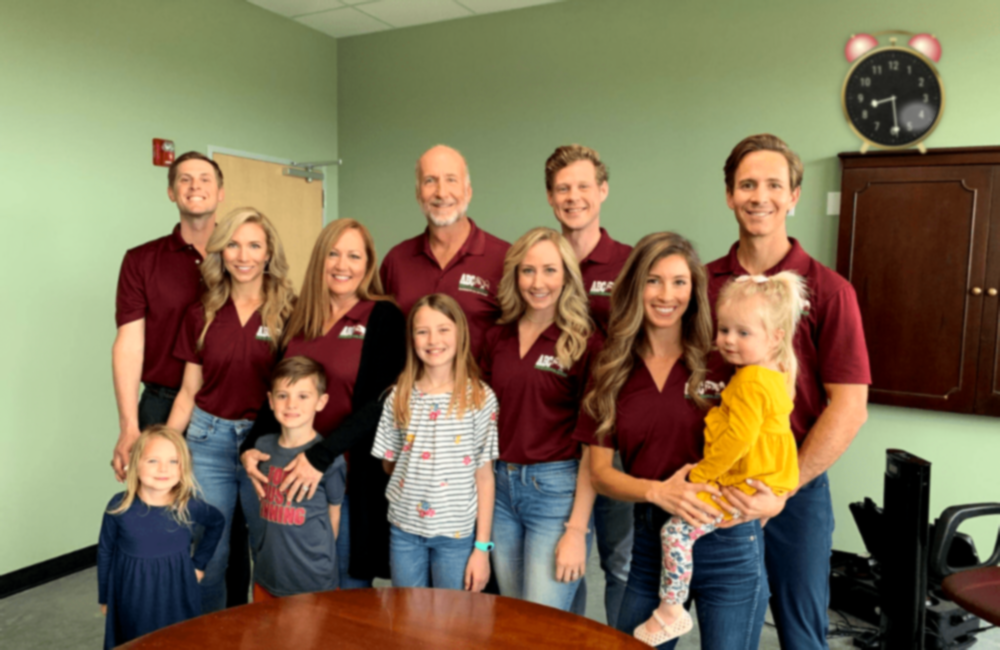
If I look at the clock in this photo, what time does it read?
8:29
